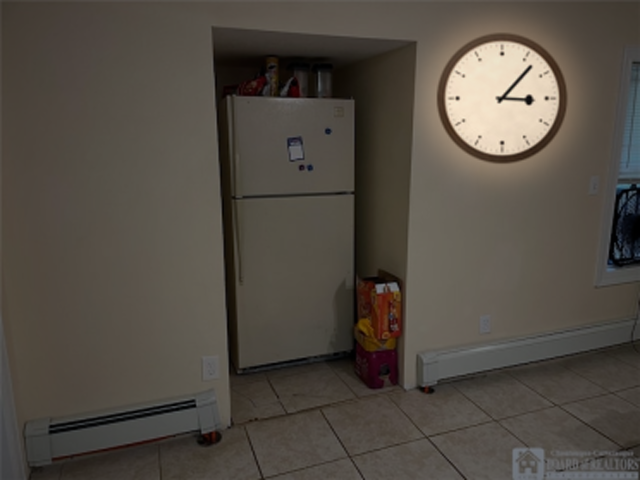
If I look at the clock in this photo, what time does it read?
3:07
